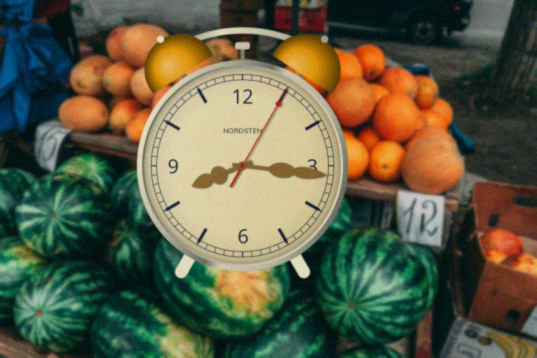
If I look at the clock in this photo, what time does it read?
8:16:05
